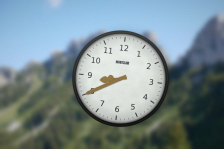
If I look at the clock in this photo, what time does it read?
8:40
